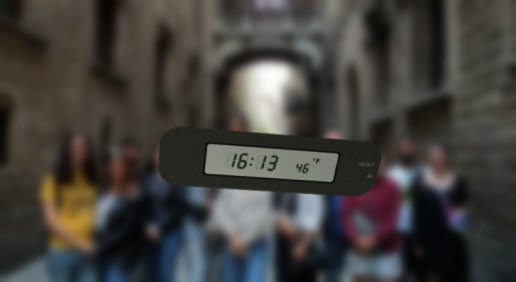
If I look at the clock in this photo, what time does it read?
16:13
